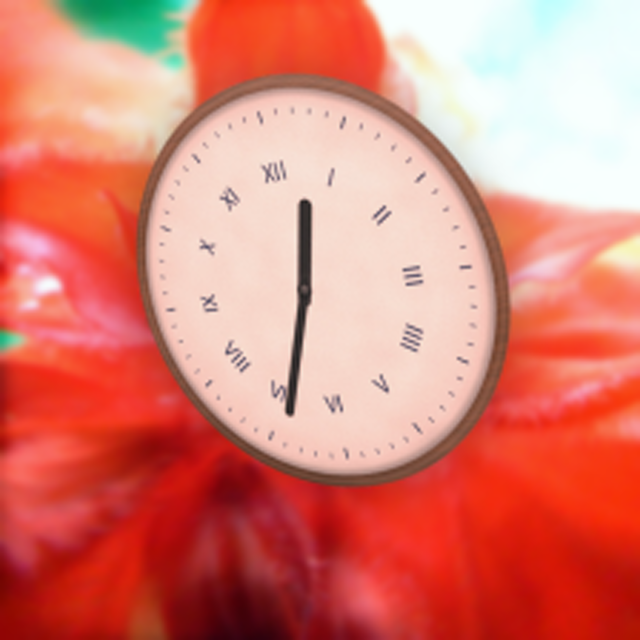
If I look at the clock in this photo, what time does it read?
12:34
